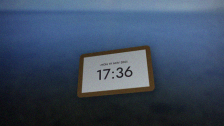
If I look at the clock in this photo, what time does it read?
17:36
